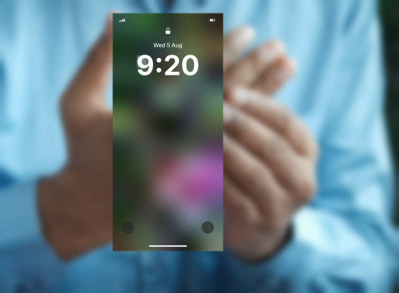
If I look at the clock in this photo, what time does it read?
9:20
